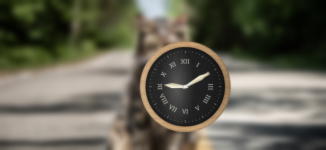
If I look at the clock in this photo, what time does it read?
9:10
